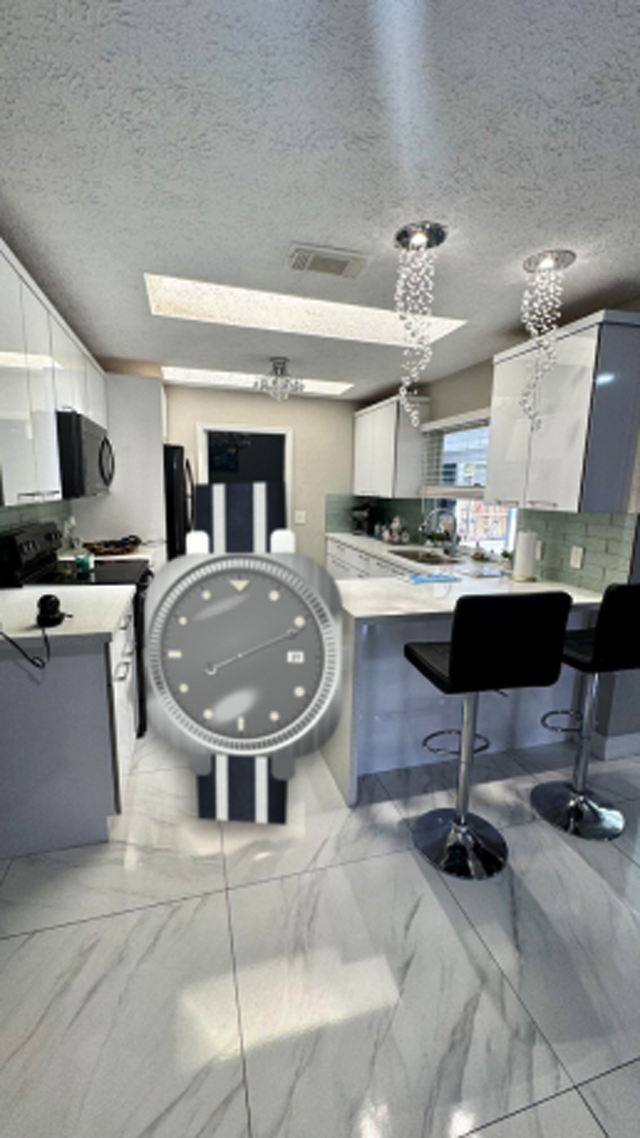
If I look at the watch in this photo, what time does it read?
8:11
